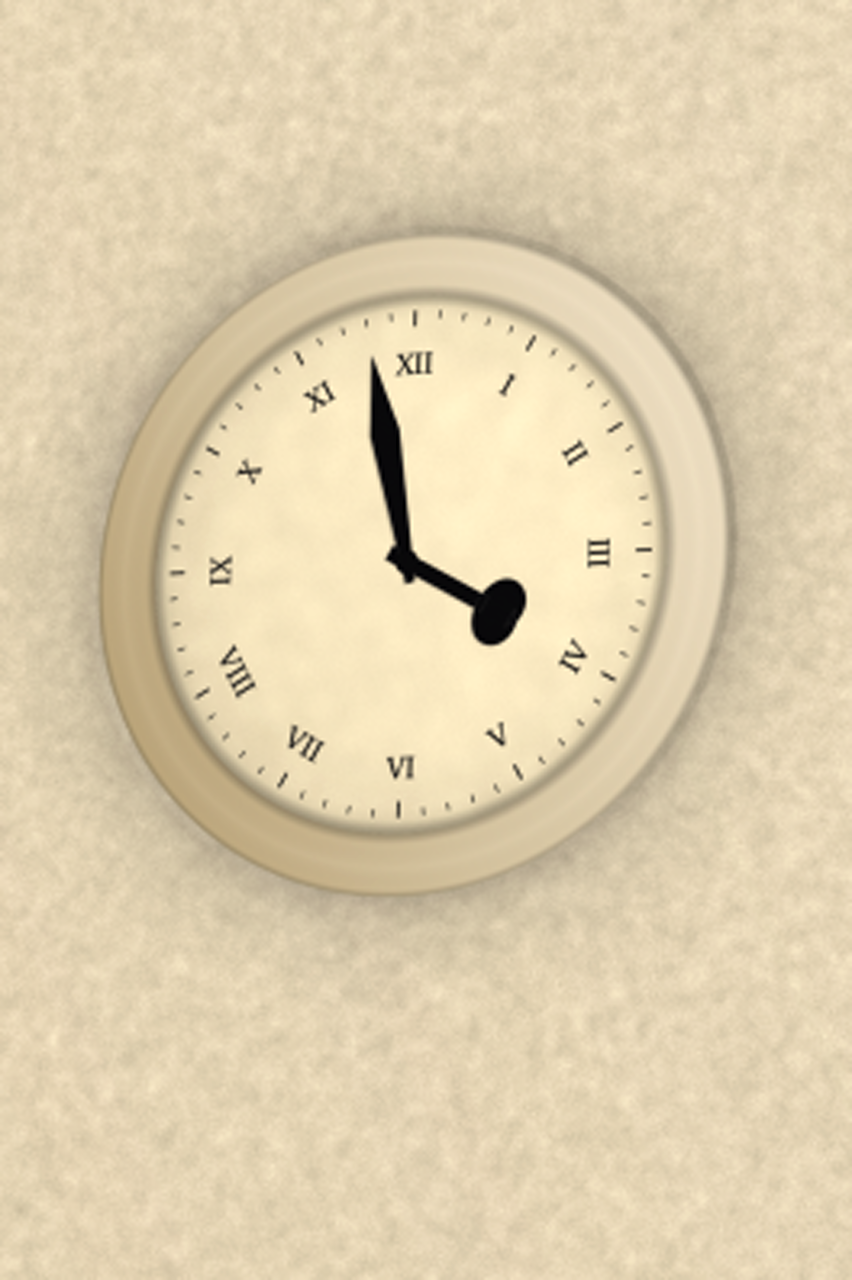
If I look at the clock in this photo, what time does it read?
3:58
